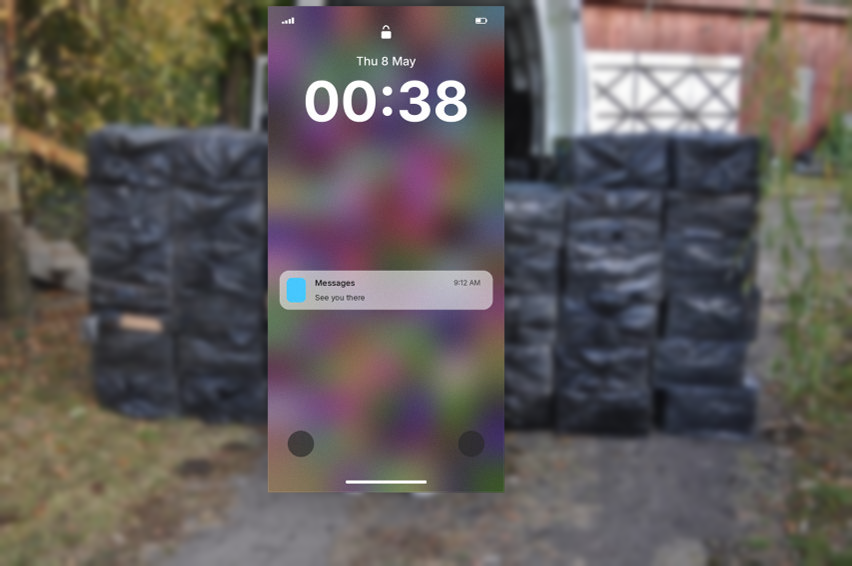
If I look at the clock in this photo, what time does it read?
0:38
